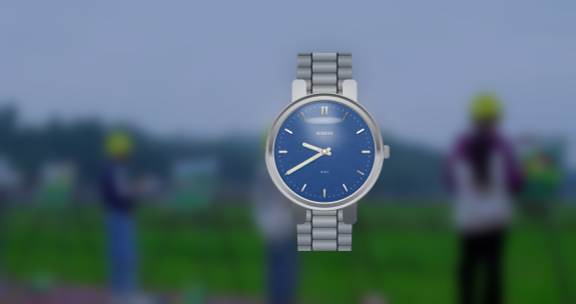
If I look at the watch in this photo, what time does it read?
9:40
